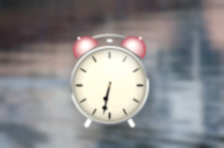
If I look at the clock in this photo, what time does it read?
6:32
